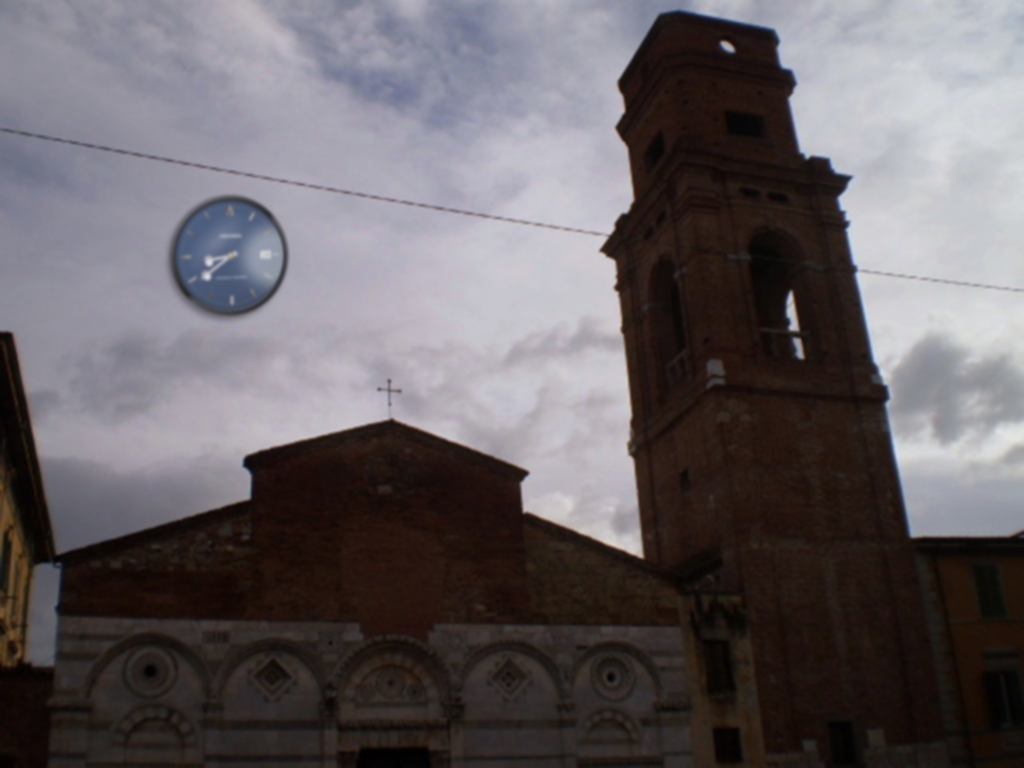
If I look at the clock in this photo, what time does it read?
8:39
